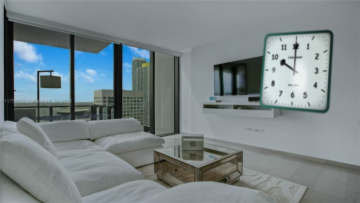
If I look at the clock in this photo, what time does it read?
10:00
